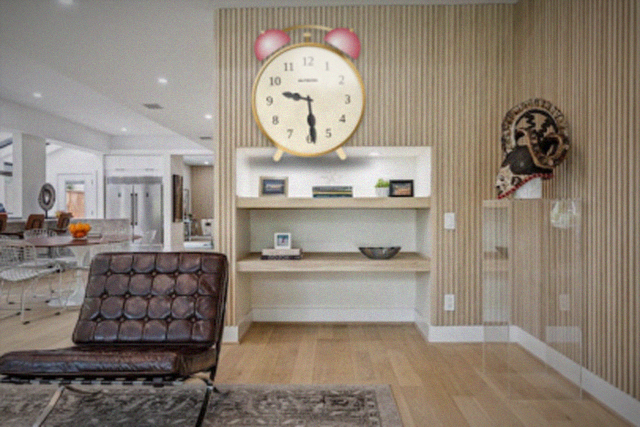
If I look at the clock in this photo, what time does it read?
9:29
